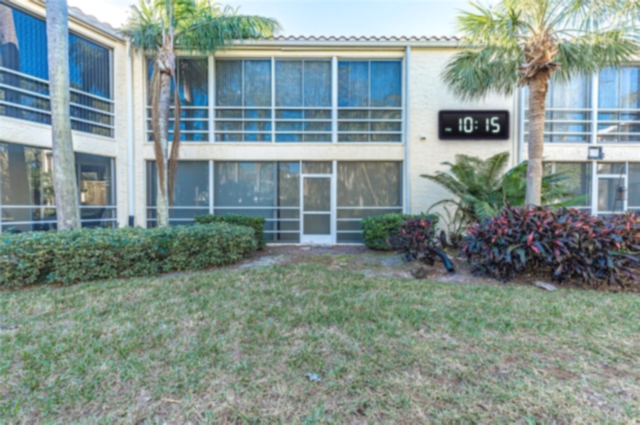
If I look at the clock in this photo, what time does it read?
10:15
